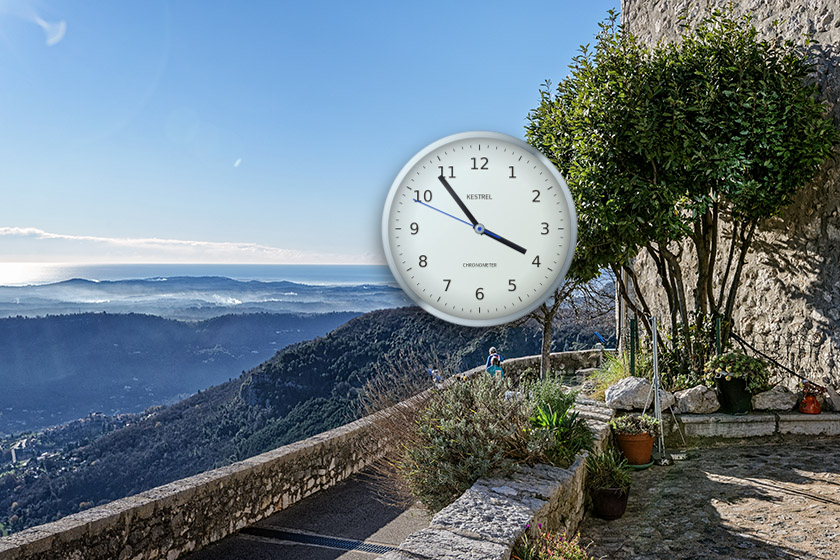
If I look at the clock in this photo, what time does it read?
3:53:49
